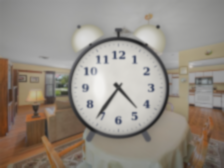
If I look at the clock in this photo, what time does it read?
4:36
